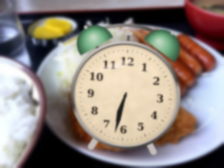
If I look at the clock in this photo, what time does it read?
6:32
